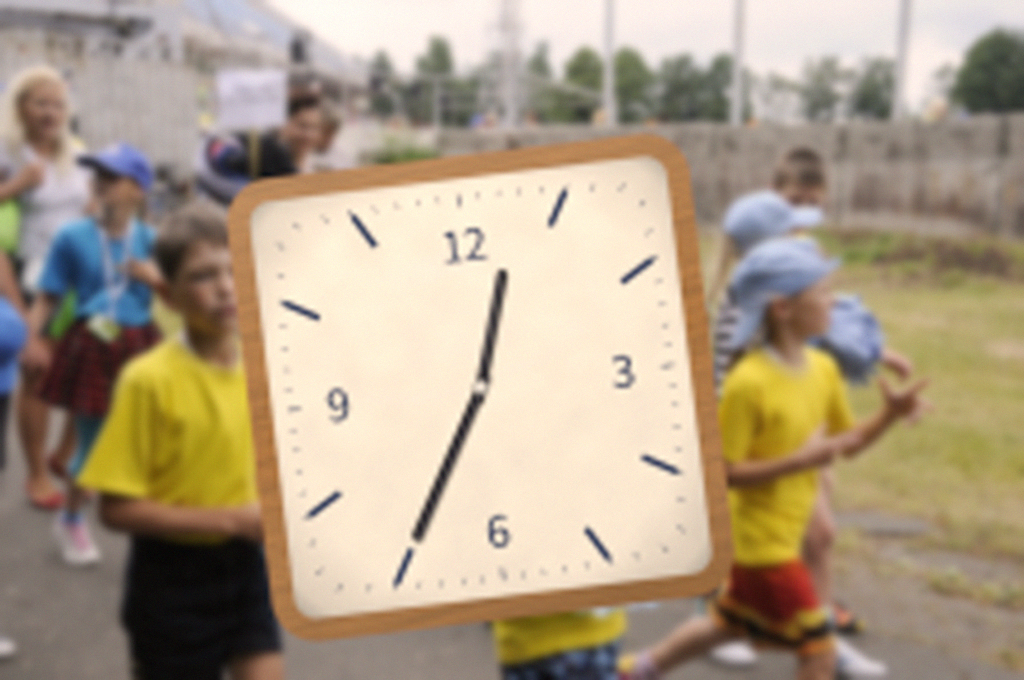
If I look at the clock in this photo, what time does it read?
12:35
